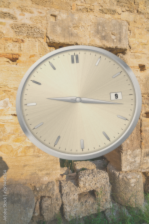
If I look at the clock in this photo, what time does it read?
9:17
